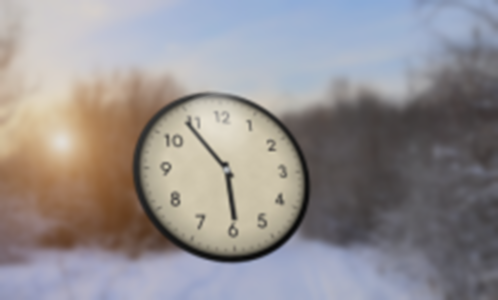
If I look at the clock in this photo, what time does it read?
5:54
